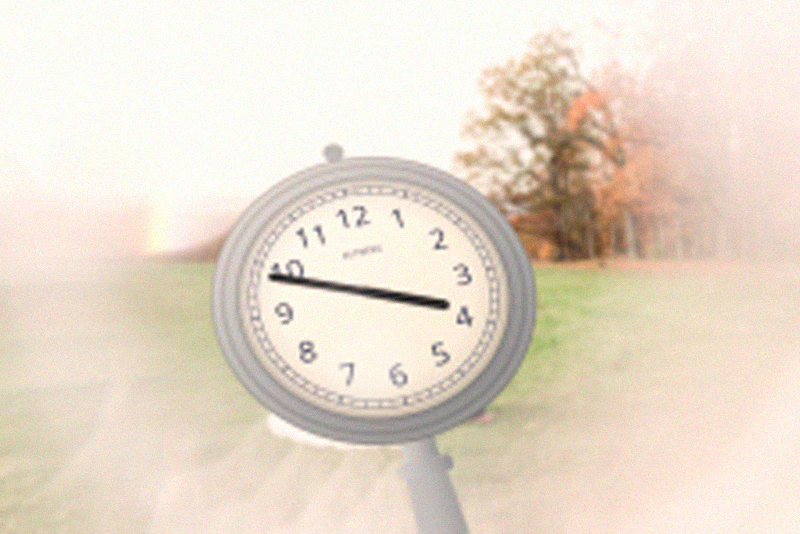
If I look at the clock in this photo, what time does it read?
3:49
